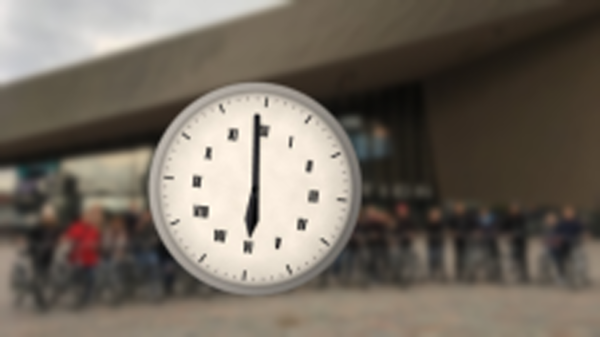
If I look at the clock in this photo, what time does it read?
5:59
